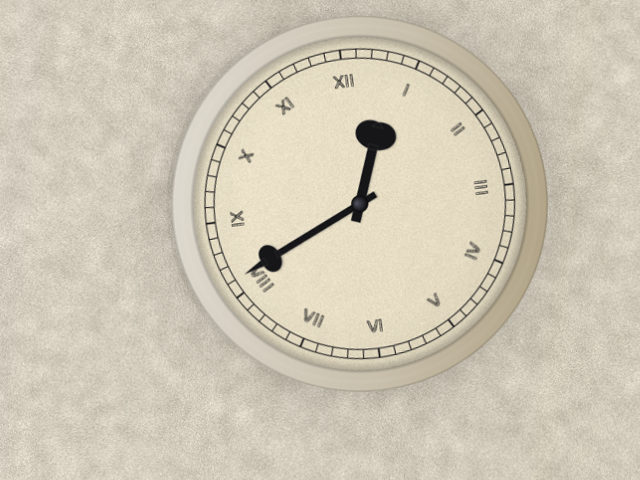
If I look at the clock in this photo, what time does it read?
12:41
